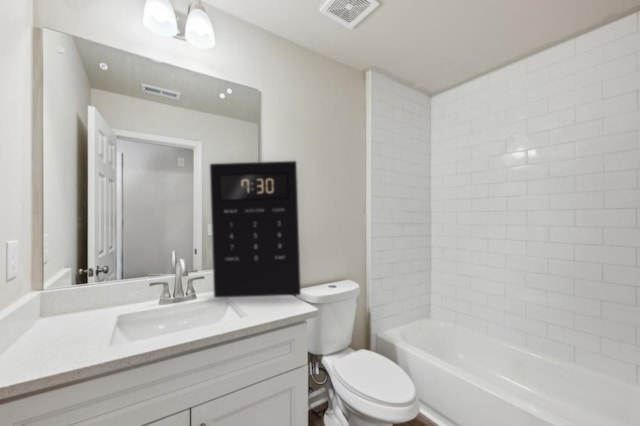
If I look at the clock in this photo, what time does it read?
7:30
